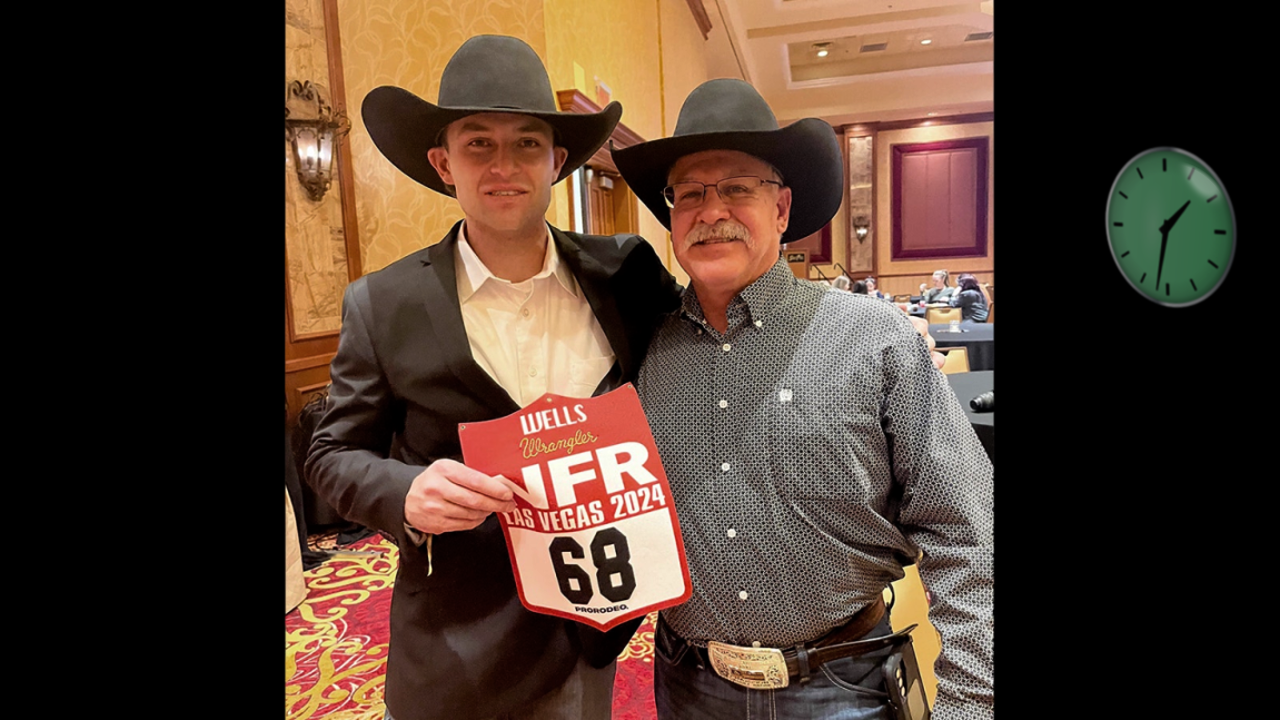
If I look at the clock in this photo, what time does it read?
1:32
